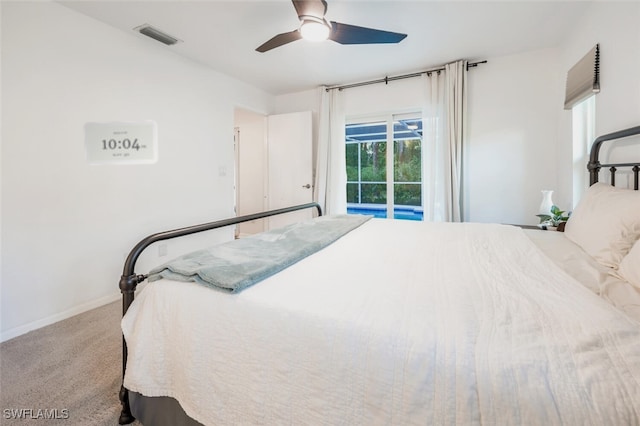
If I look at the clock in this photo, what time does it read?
10:04
